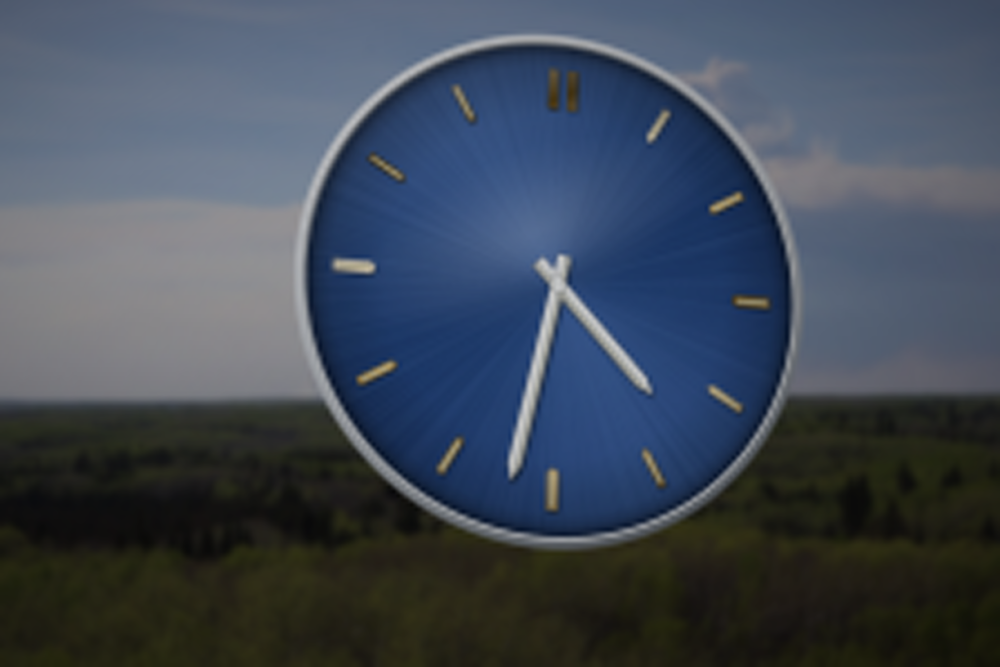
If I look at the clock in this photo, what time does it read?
4:32
